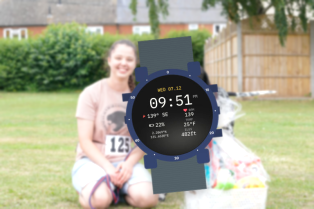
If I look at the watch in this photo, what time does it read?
9:51
